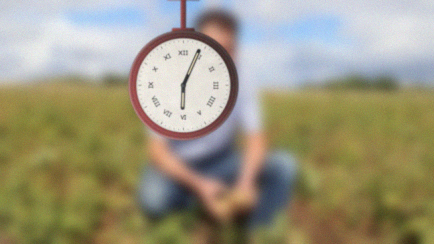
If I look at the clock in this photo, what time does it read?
6:04
